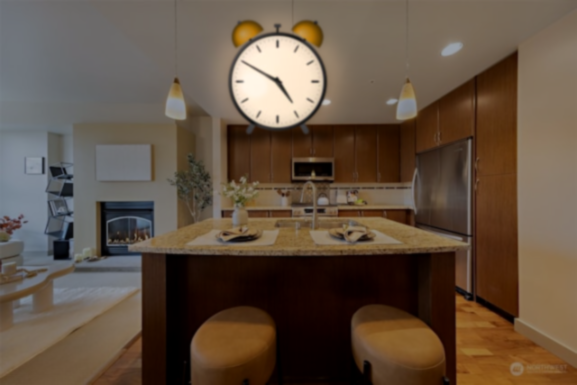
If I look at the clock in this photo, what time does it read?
4:50
